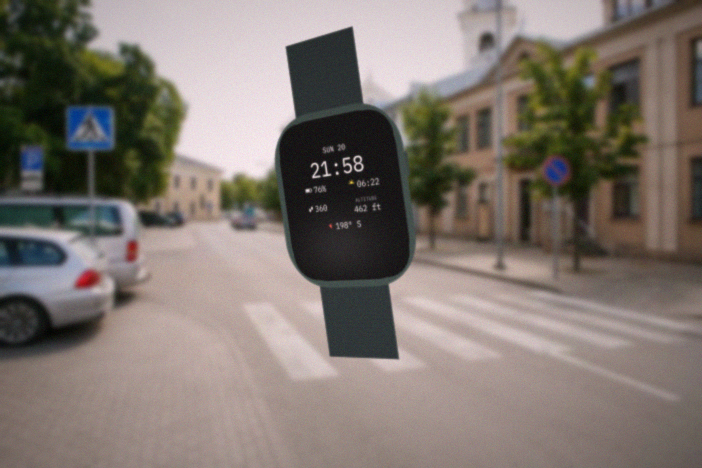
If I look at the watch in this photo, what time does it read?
21:58
